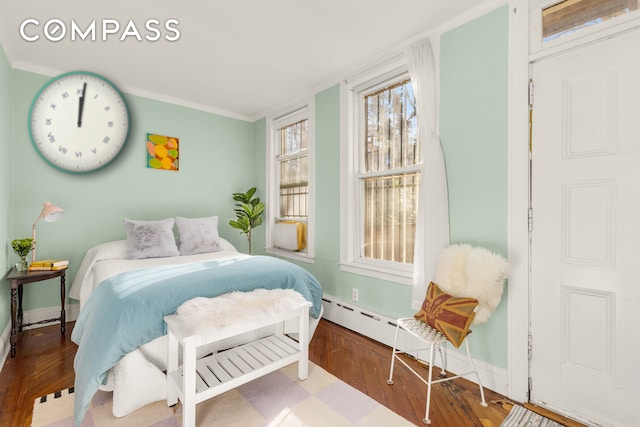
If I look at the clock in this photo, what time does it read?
12:01
